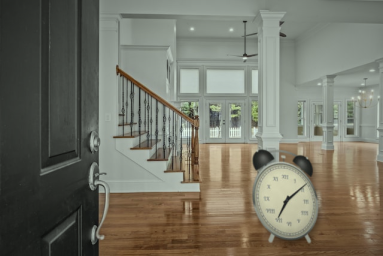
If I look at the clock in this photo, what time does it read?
7:09
